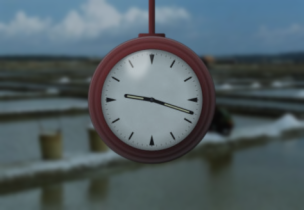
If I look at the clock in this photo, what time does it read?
9:18
